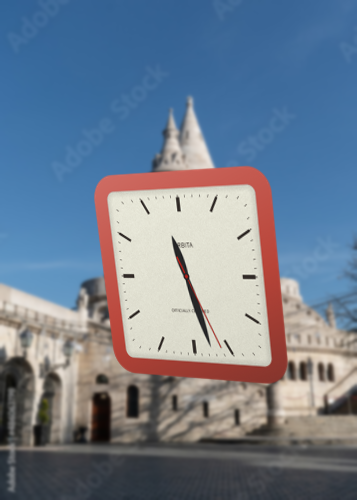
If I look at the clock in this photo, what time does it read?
11:27:26
